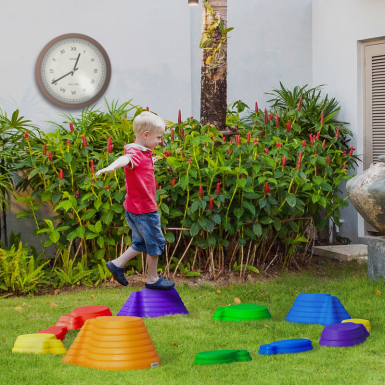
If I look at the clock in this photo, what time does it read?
12:40
